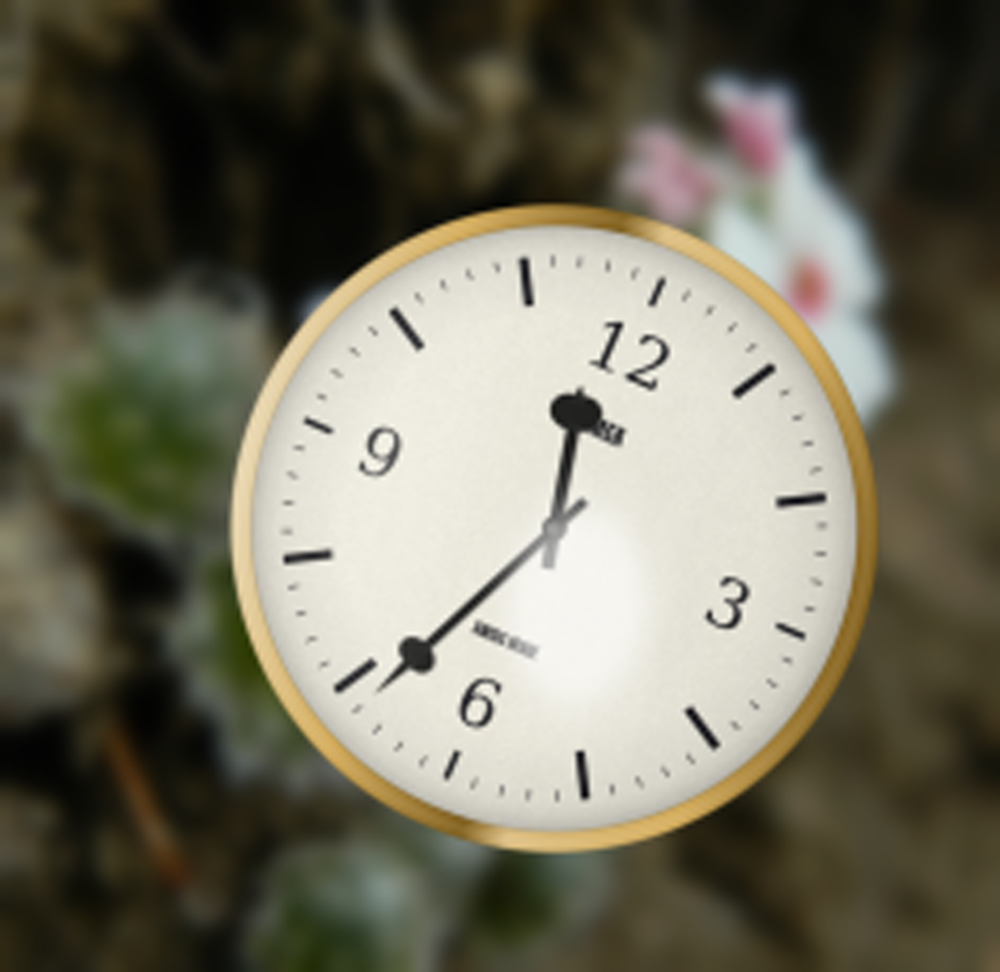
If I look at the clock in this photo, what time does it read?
11:34
